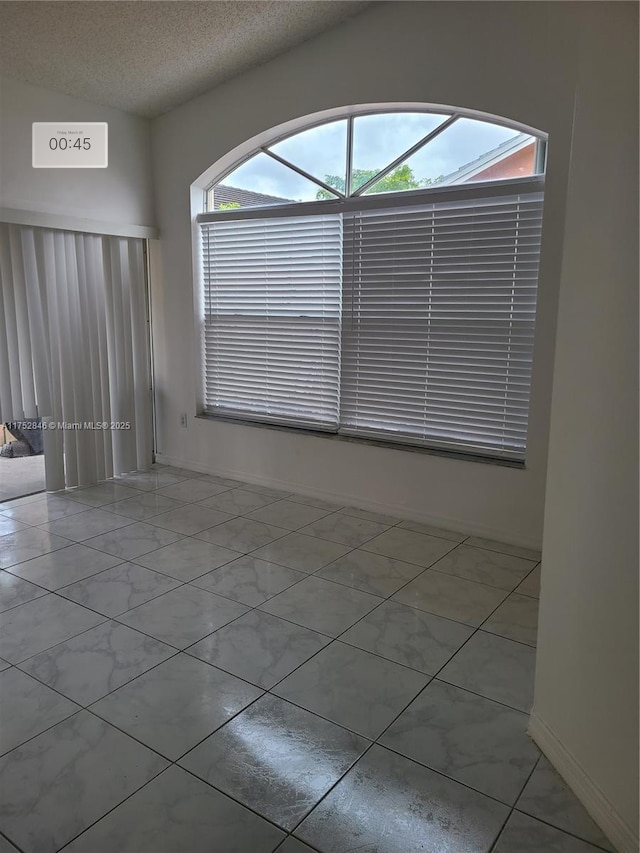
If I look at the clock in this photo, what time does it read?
0:45
